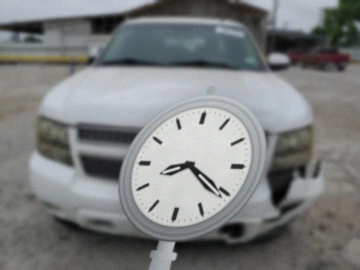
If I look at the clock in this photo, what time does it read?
8:21
